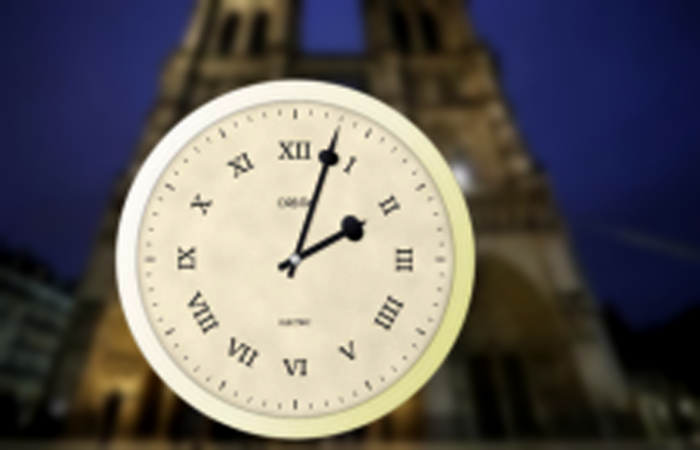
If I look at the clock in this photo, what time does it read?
2:03
